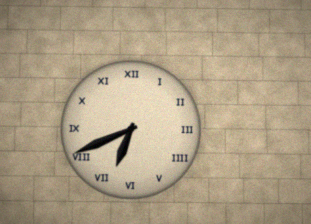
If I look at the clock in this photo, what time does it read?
6:41
